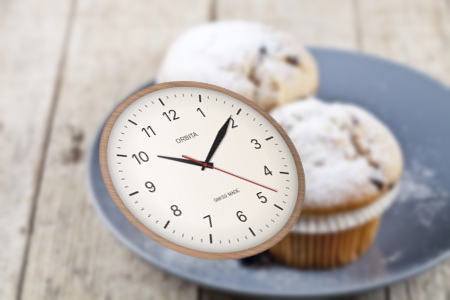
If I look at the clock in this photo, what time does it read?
10:09:23
